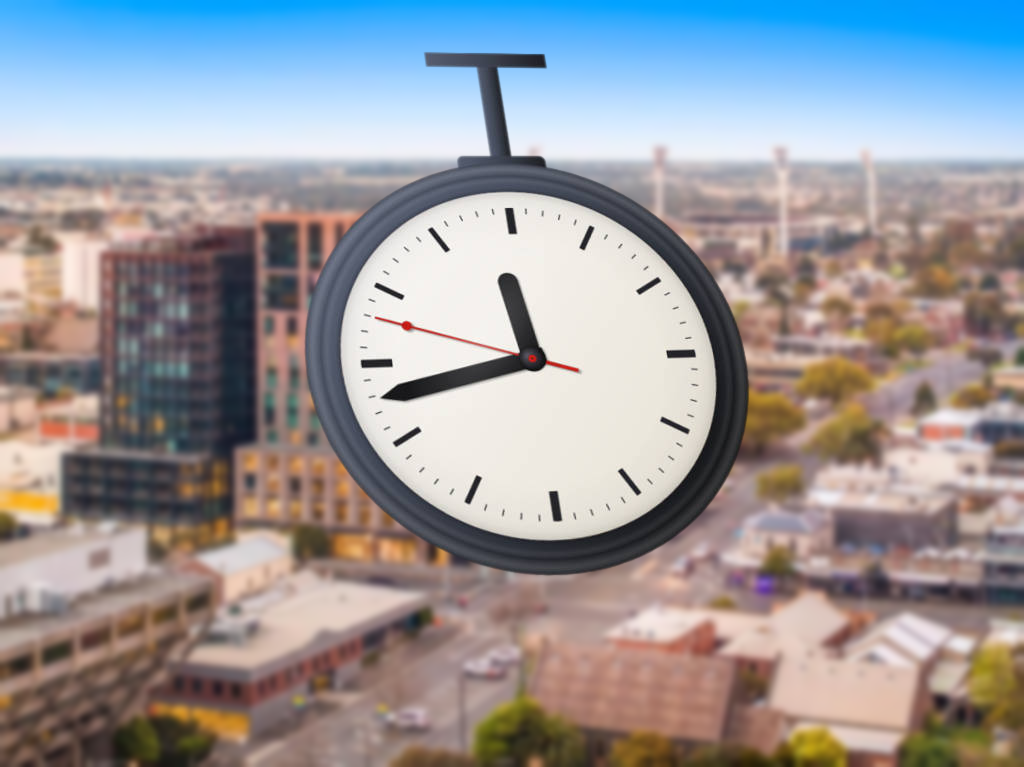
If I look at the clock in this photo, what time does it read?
11:42:48
